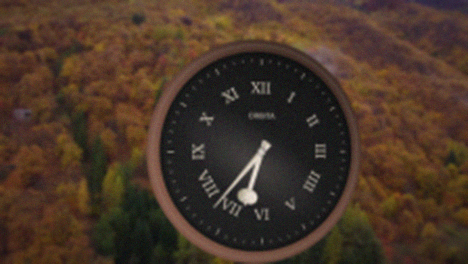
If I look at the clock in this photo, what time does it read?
6:37
